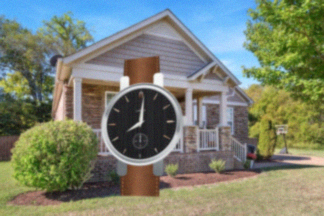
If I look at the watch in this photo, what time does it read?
8:01
